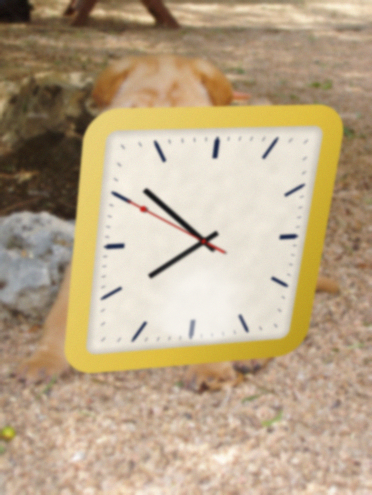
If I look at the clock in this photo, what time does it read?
7:51:50
